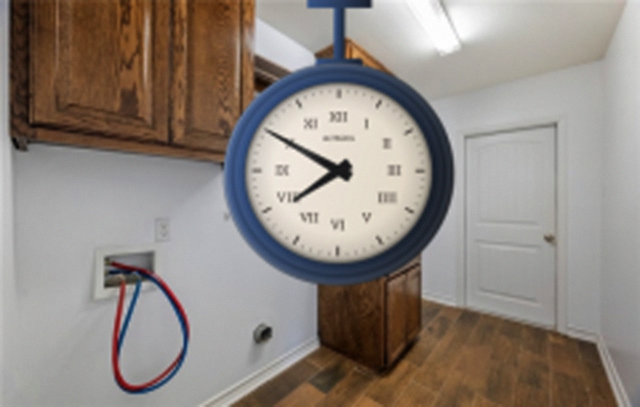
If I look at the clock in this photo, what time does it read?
7:50
